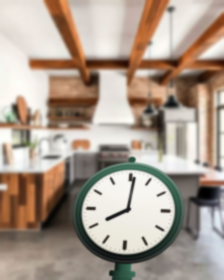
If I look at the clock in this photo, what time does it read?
8:01
